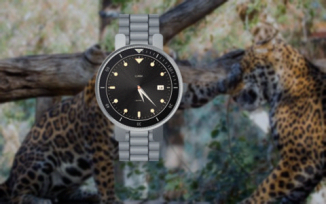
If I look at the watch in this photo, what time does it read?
5:23
